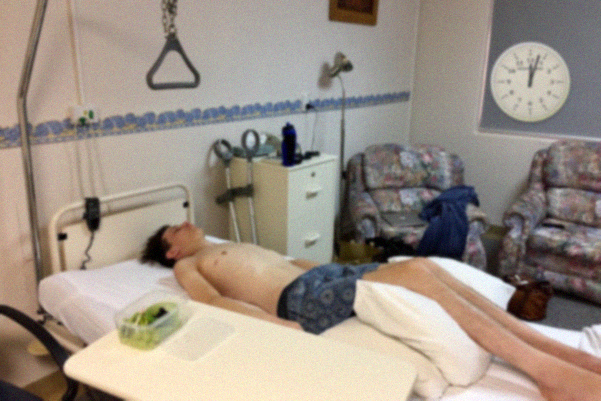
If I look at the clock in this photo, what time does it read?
12:03
